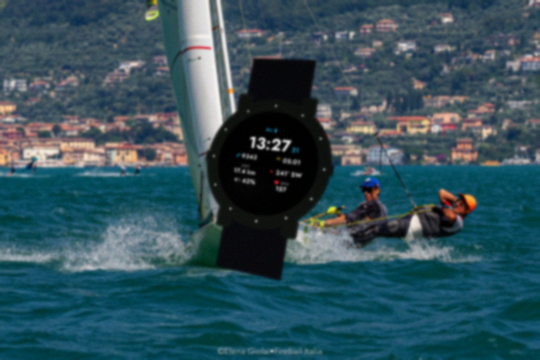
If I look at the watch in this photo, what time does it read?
13:27
